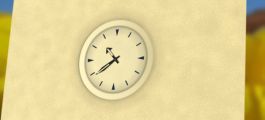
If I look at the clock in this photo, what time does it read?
10:39
